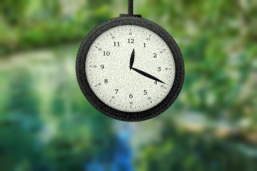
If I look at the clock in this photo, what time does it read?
12:19
